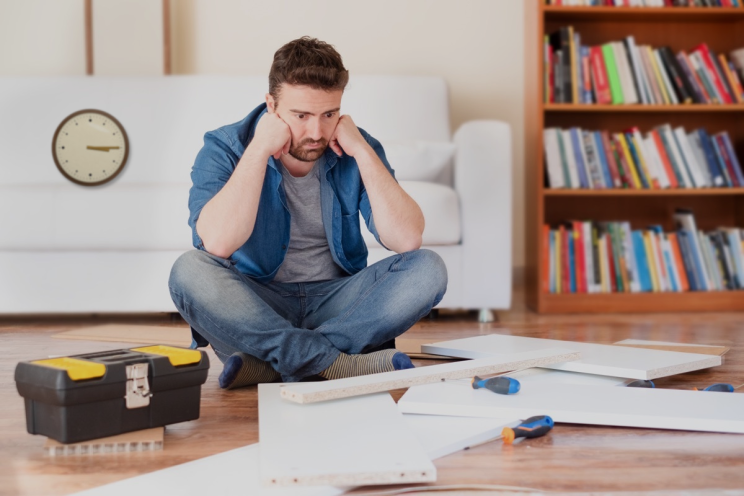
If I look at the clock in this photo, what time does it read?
3:15
